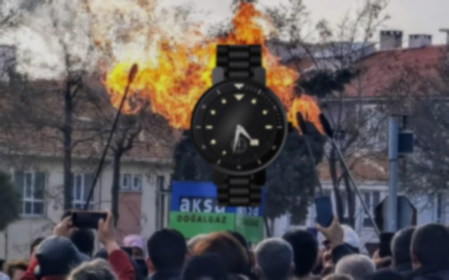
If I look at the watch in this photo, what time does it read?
4:32
